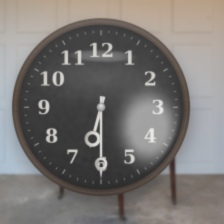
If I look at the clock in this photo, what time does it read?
6:30
